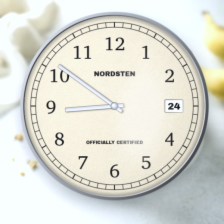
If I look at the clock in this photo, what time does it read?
8:51
